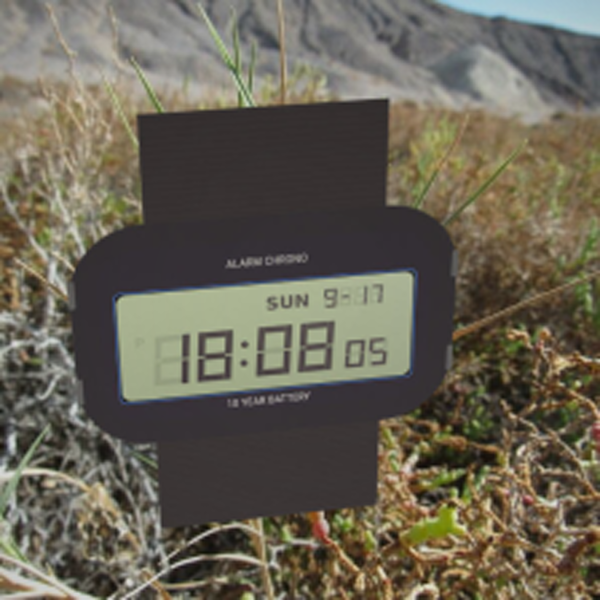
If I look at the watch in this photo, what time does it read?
18:08:05
